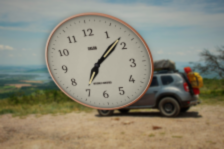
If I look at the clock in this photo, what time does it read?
7:08
